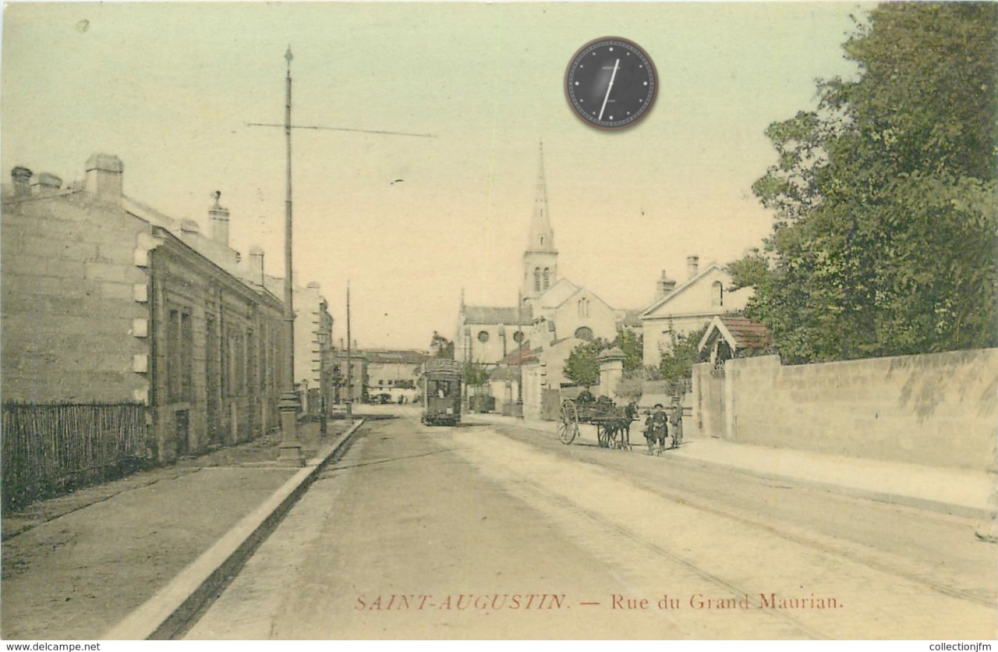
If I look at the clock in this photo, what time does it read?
12:33
